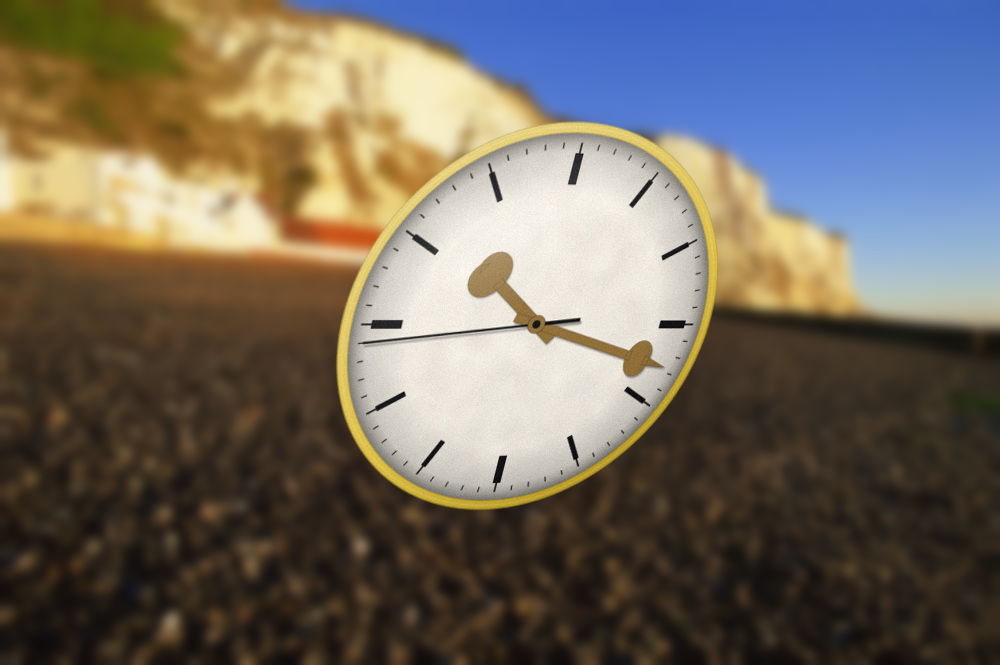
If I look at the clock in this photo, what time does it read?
10:17:44
